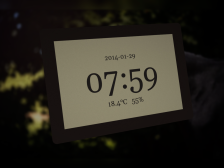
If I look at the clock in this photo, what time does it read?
7:59
